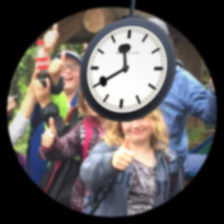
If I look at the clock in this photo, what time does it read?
11:40
